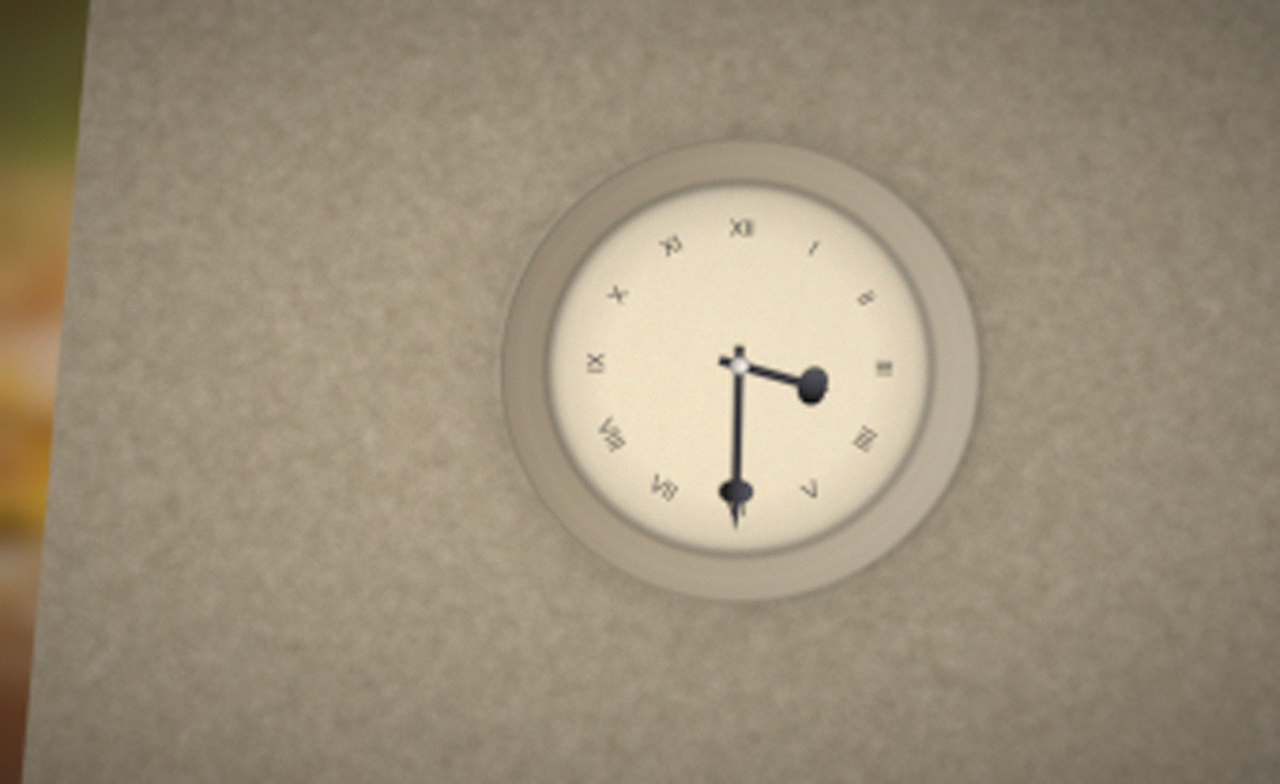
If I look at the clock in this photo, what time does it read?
3:30
